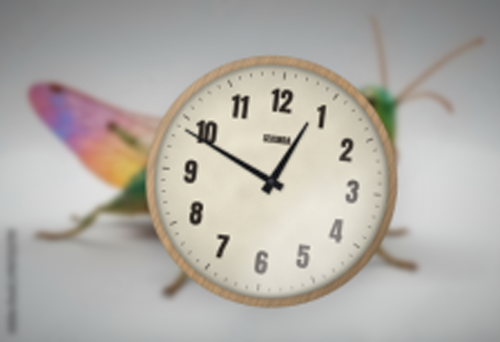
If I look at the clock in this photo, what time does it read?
12:49
